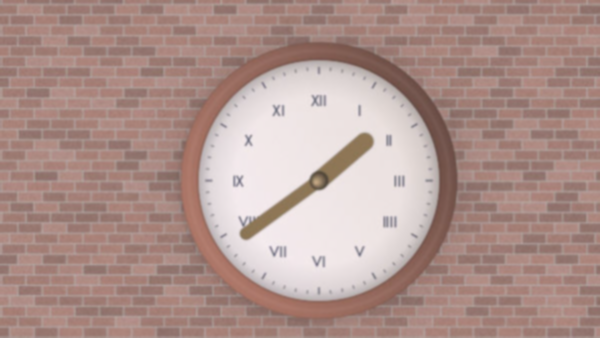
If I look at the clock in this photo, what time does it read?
1:39
